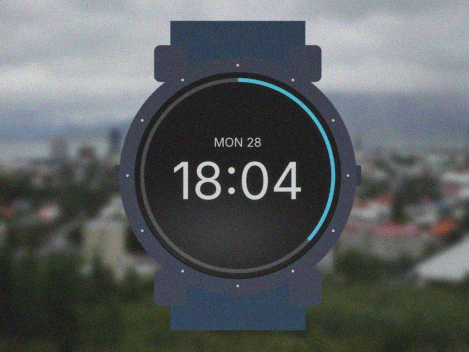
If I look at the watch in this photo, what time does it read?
18:04
